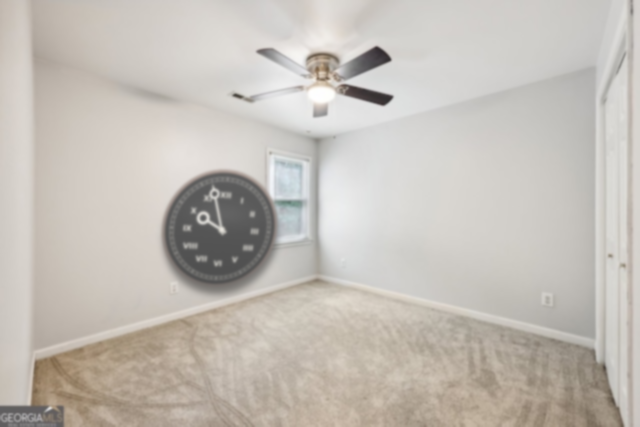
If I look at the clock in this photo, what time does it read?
9:57
